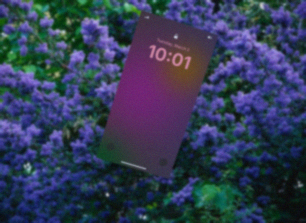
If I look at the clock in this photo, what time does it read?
10:01
